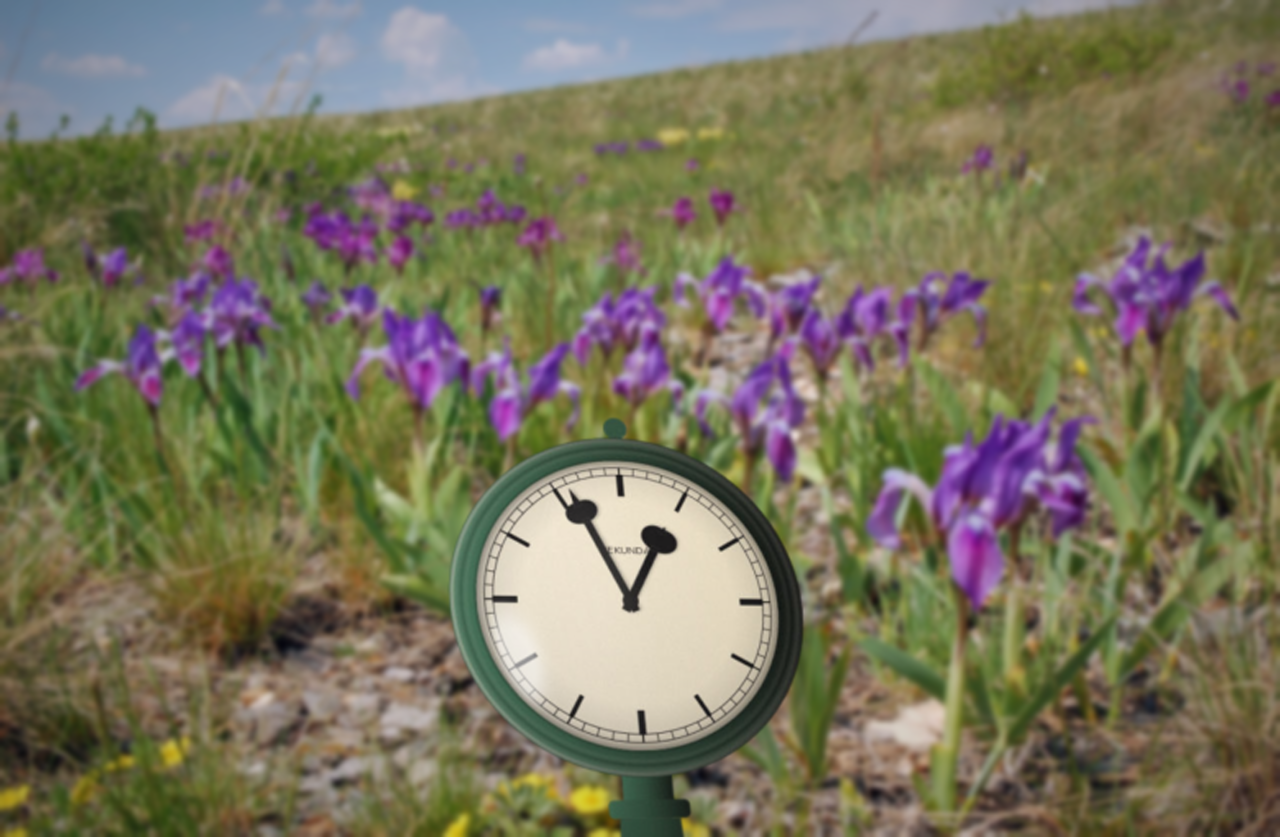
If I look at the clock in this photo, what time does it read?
12:56
